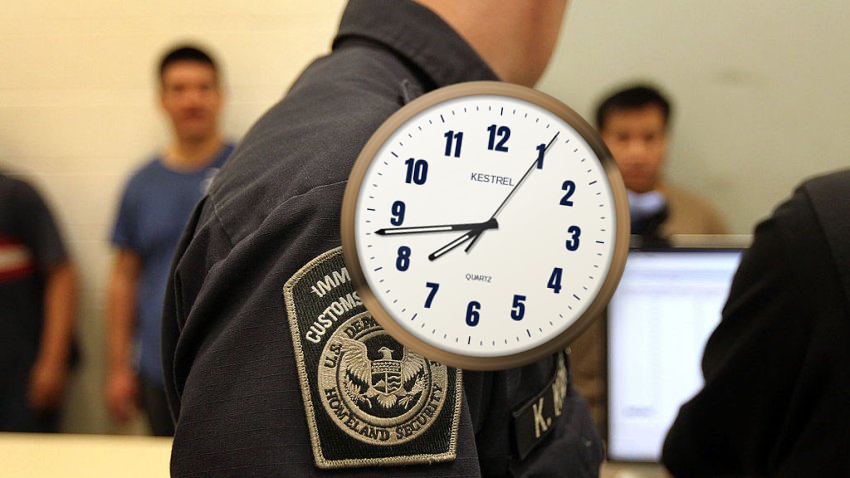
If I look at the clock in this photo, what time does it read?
7:43:05
